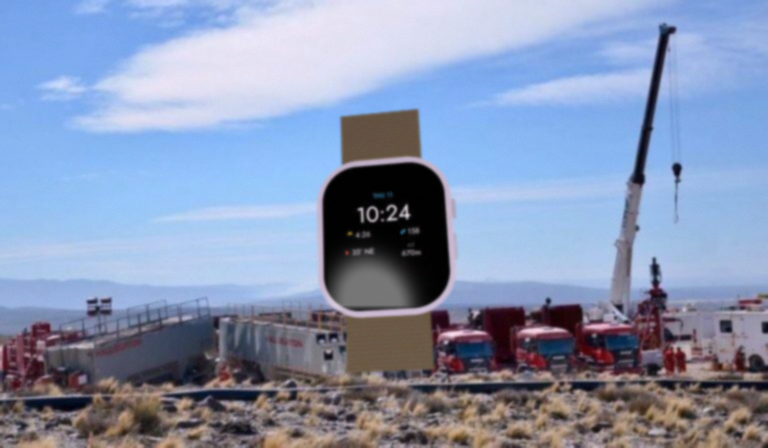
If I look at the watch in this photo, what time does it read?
10:24
